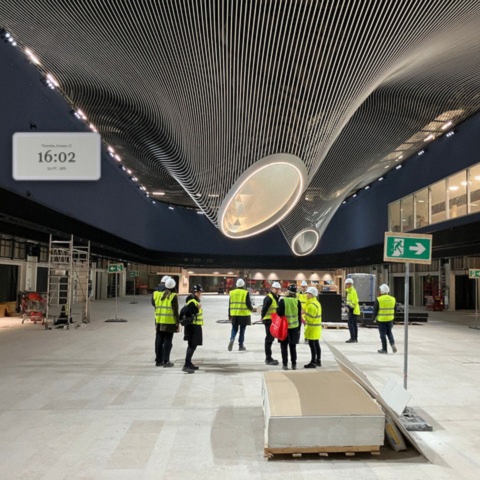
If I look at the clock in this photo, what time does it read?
16:02
